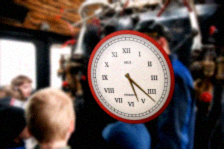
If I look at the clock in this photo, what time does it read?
5:22
